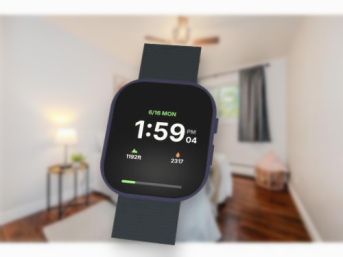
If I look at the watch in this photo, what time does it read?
1:59:04
